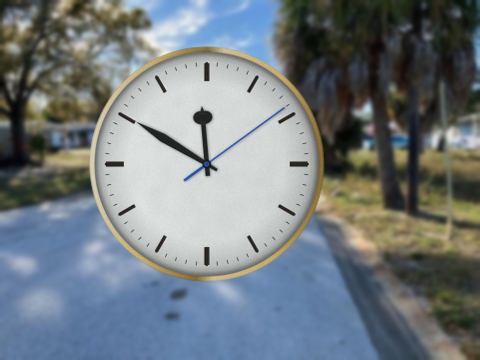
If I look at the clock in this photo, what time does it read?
11:50:09
